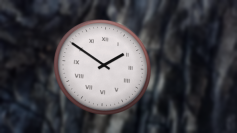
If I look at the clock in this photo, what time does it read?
1:50
